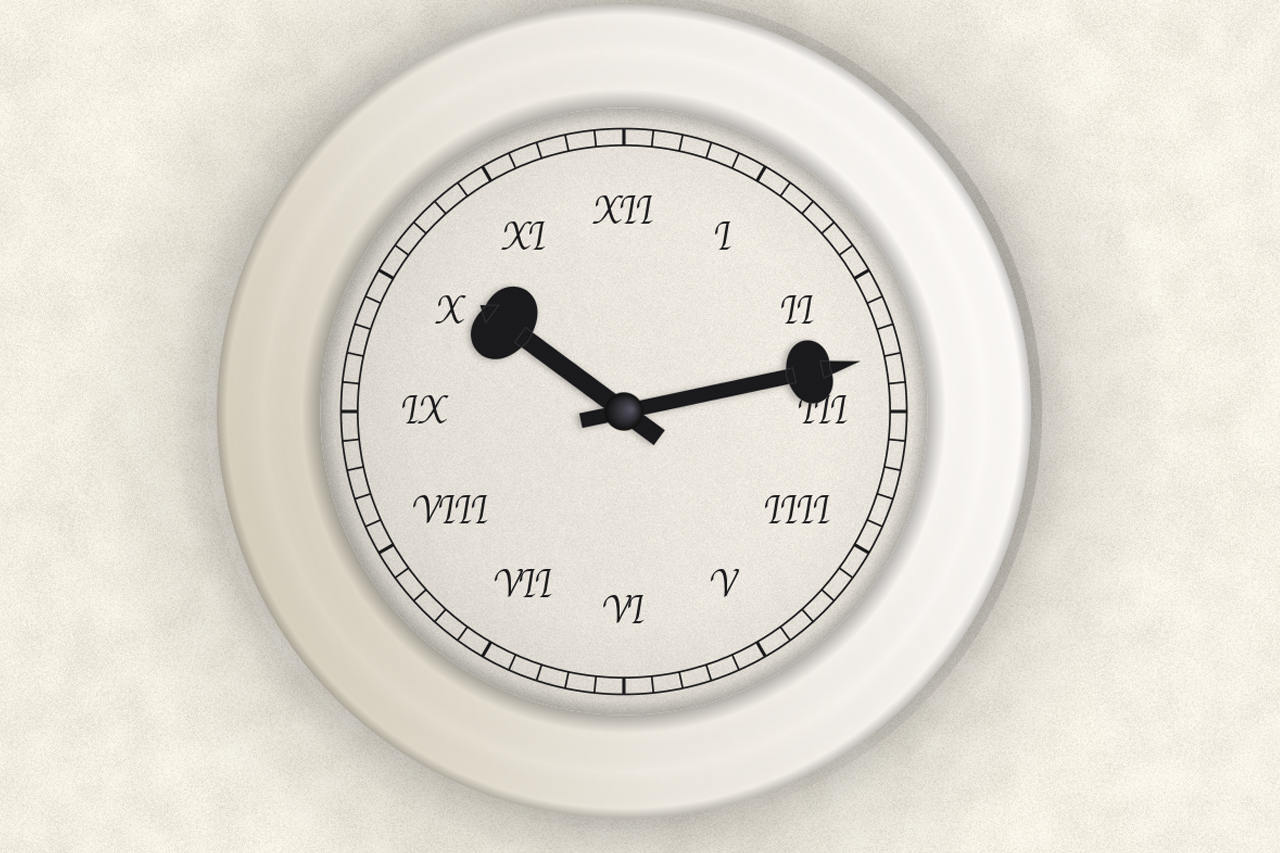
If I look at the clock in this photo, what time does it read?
10:13
